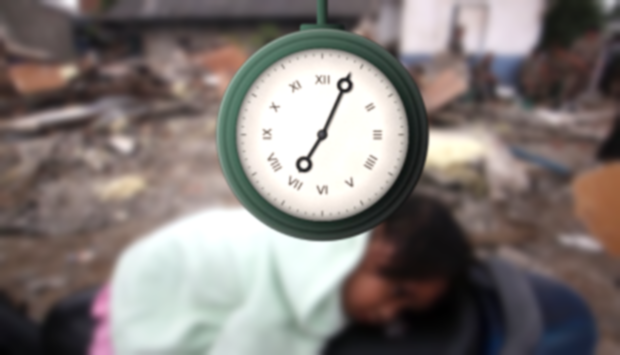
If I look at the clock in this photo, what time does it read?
7:04
